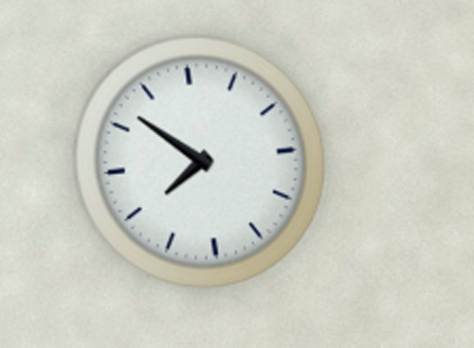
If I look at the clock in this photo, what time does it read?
7:52
